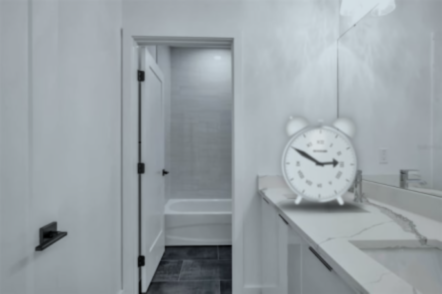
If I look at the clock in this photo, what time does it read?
2:50
